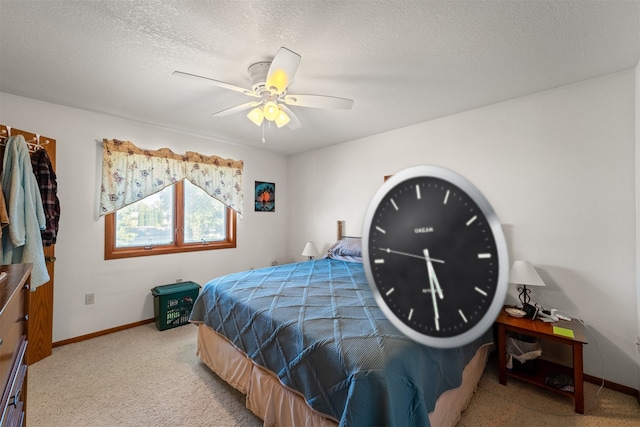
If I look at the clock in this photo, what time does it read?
5:29:47
